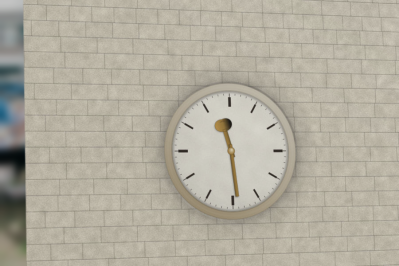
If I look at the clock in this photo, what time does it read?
11:29
